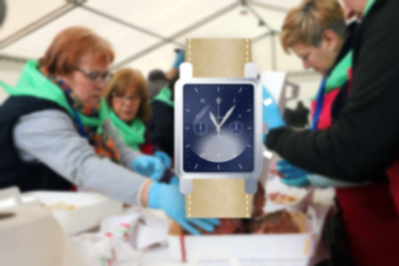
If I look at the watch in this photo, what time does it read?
11:06
